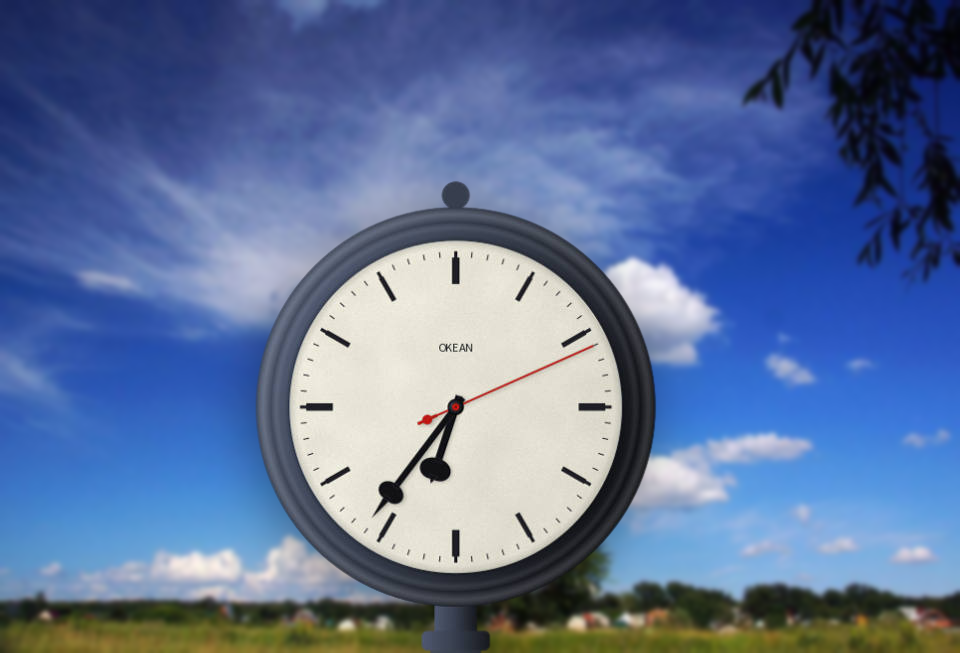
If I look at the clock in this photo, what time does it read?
6:36:11
